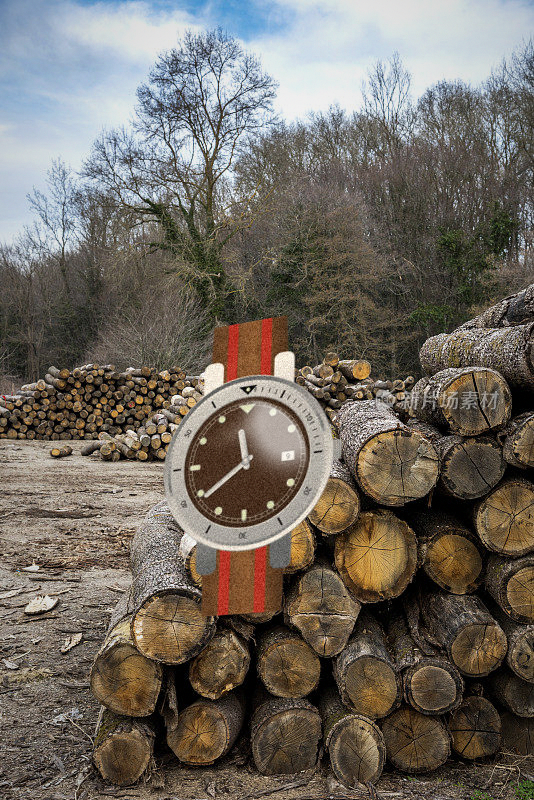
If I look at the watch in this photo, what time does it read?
11:39
